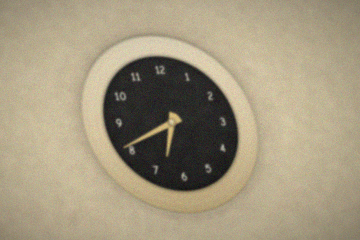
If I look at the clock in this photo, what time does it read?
6:41
